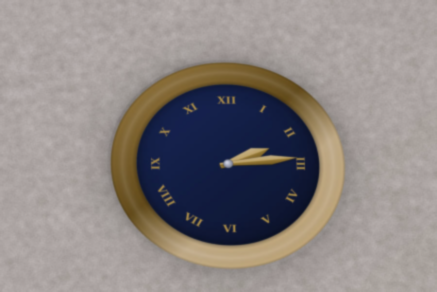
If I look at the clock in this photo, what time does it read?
2:14
